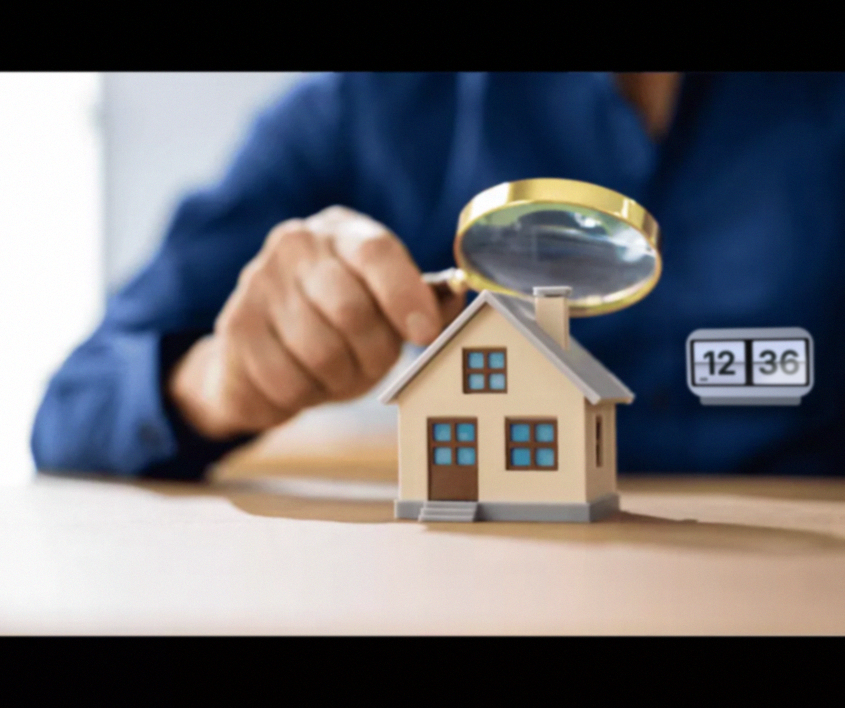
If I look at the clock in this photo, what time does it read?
12:36
